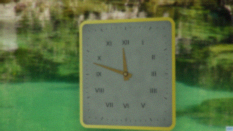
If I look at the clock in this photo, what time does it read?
11:48
